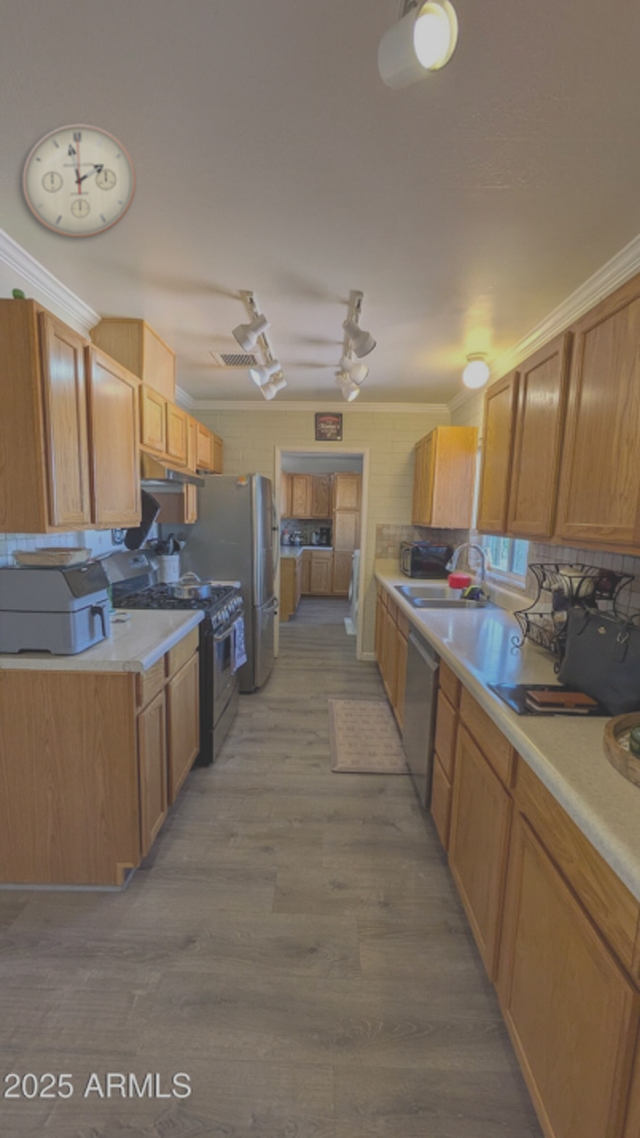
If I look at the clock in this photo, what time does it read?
1:58
